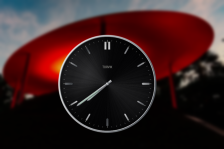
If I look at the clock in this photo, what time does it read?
7:39
